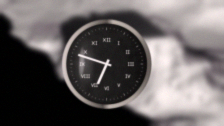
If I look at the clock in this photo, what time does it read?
6:48
